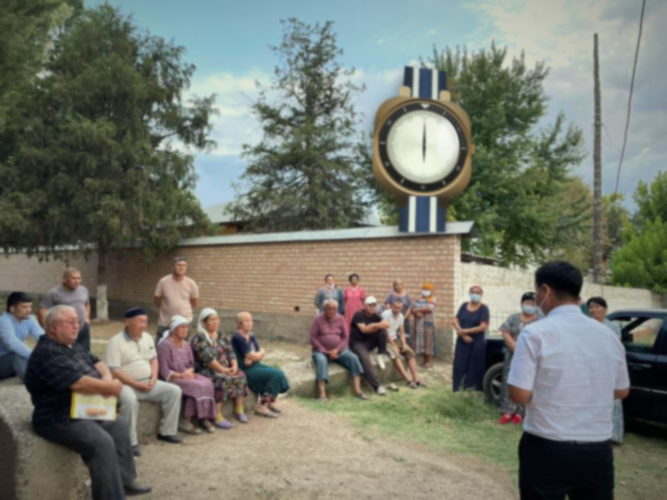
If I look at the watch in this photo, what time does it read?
6:00
